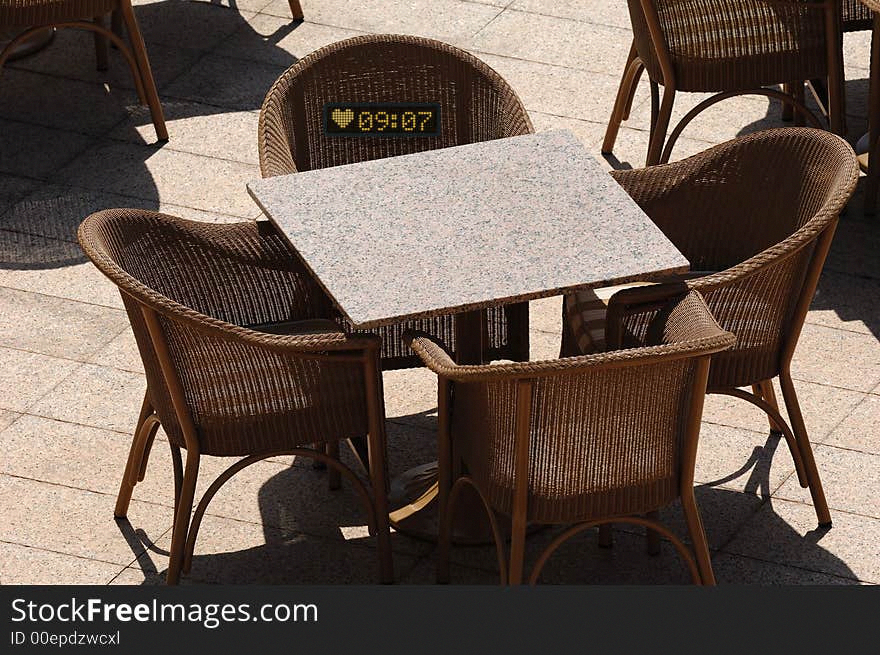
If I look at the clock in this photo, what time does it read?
9:07
